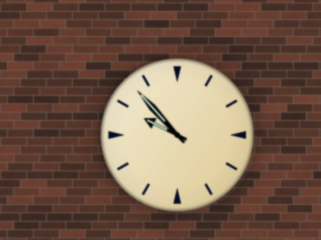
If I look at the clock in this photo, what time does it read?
9:53
